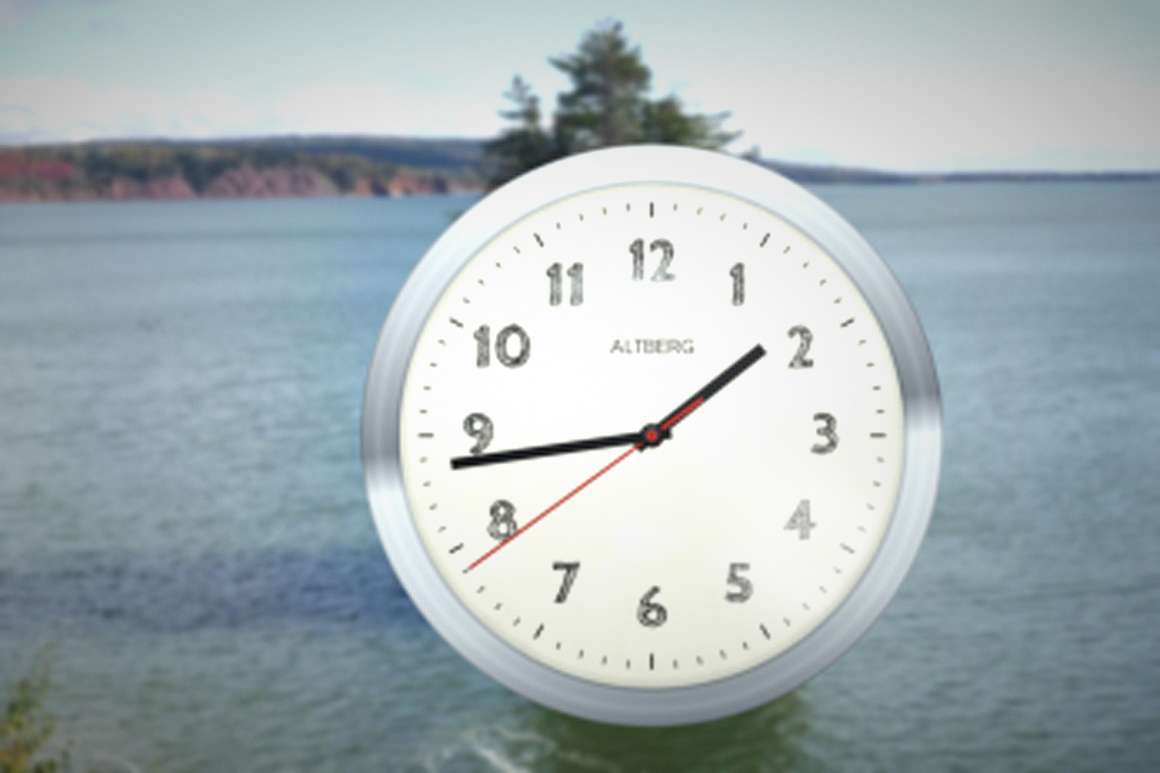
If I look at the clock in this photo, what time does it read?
1:43:39
